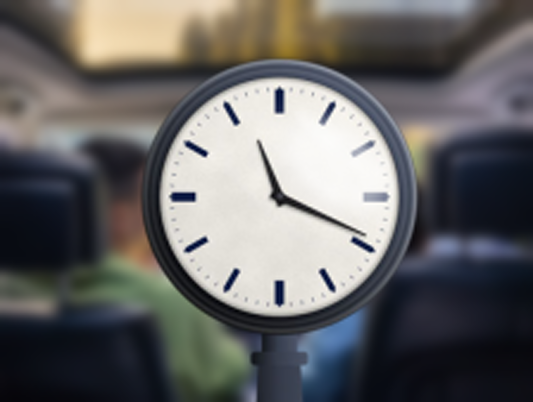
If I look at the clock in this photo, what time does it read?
11:19
